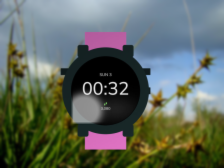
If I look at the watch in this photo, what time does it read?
0:32
